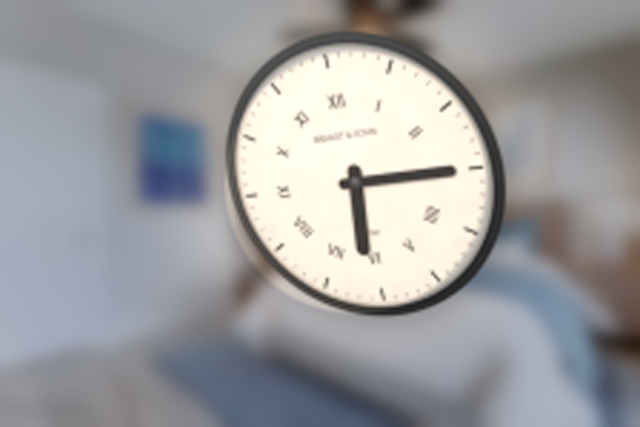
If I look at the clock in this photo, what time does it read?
6:15
